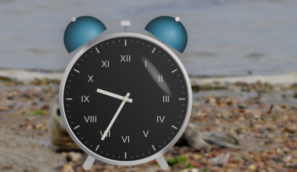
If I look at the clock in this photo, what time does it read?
9:35
